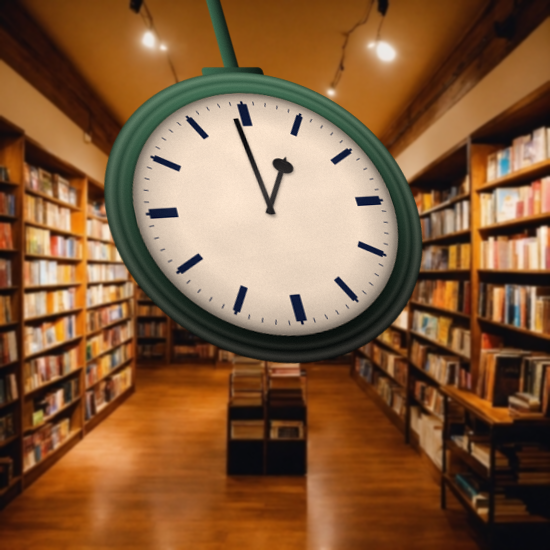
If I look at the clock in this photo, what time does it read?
12:59
